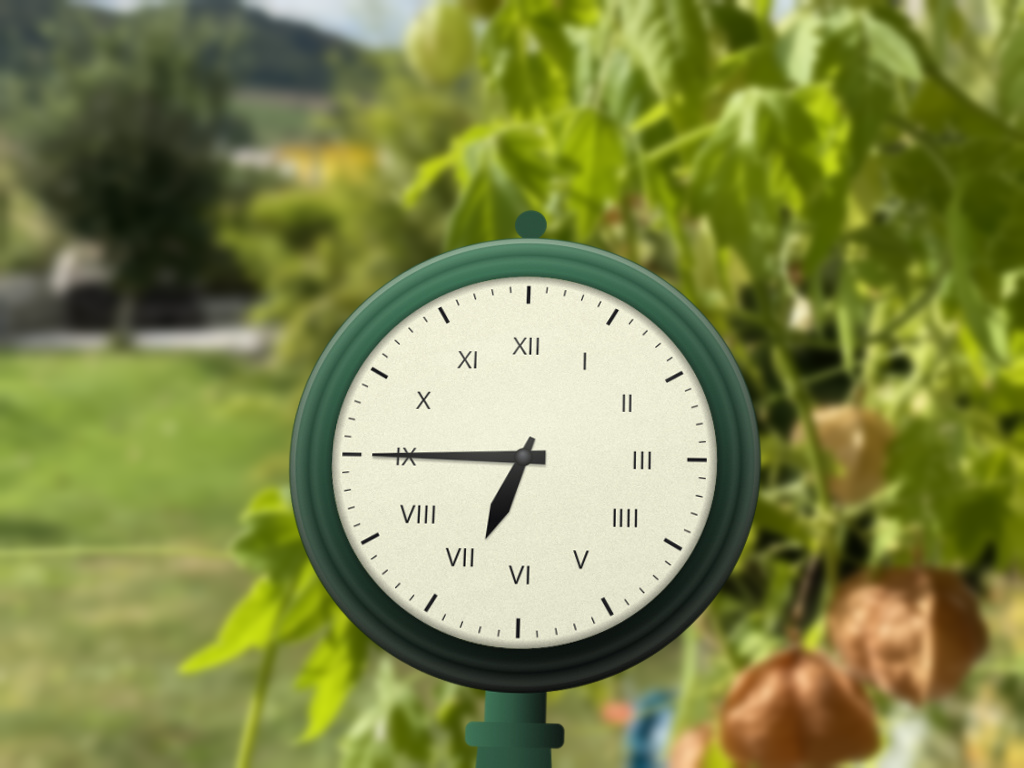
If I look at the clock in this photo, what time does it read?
6:45
